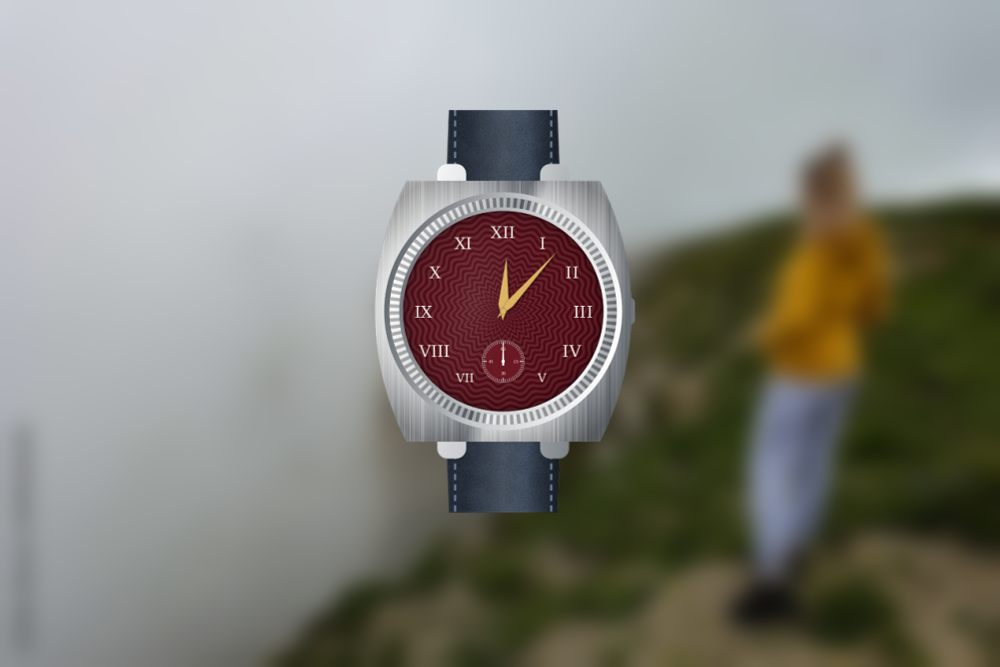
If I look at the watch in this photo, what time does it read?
12:07
